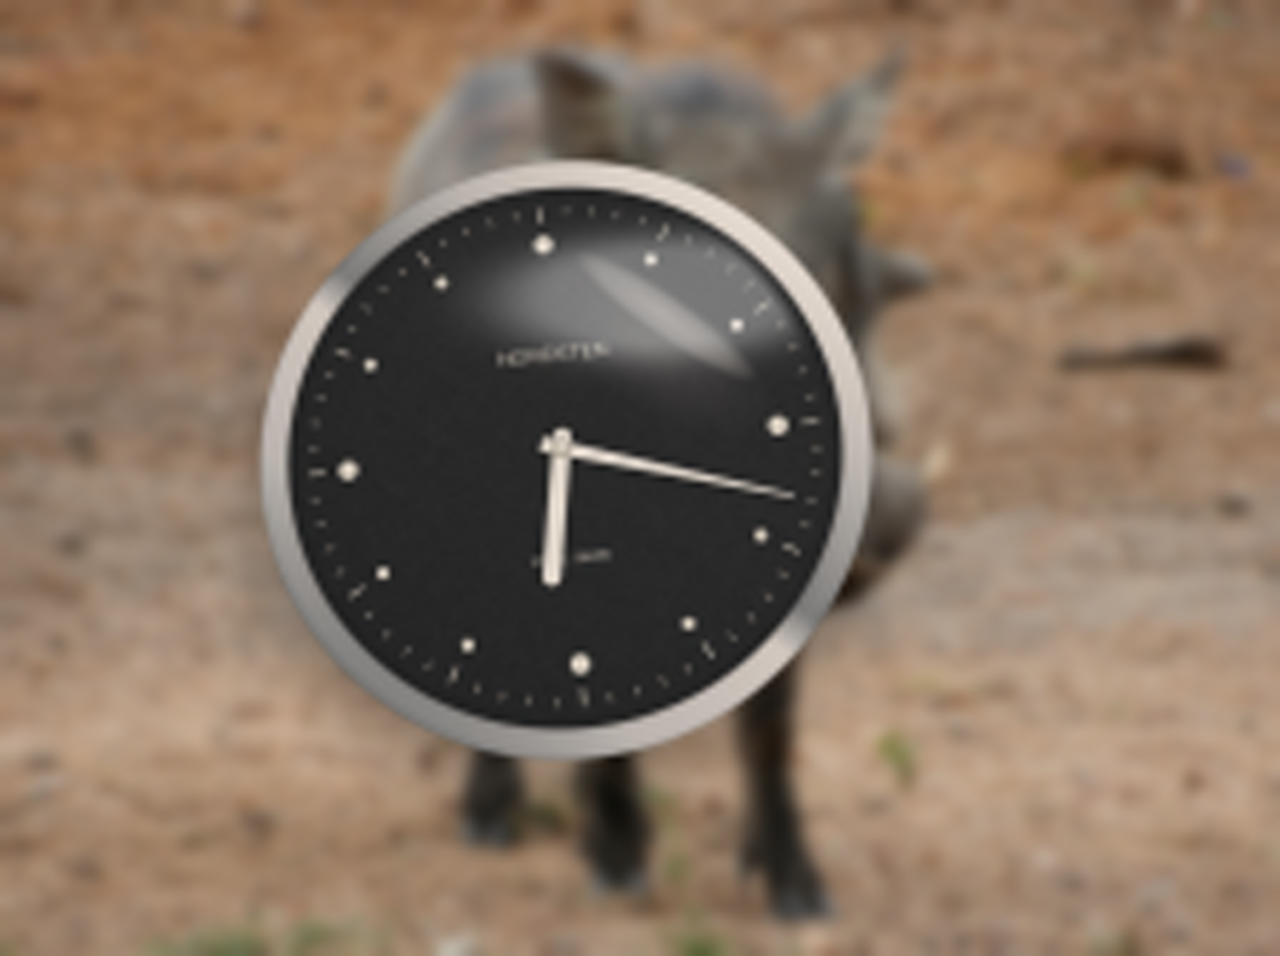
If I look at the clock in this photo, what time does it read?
6:18
